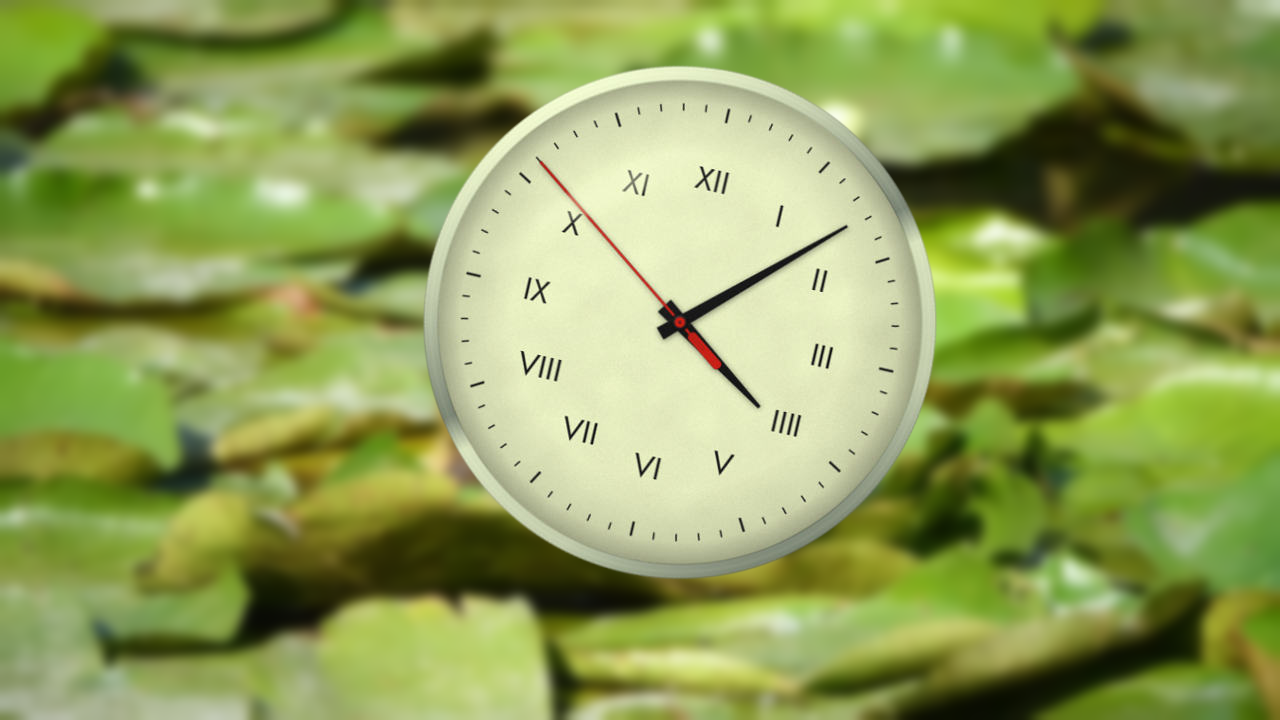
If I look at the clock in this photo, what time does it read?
4:07:51
